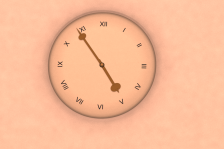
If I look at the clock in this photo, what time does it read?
4:54
